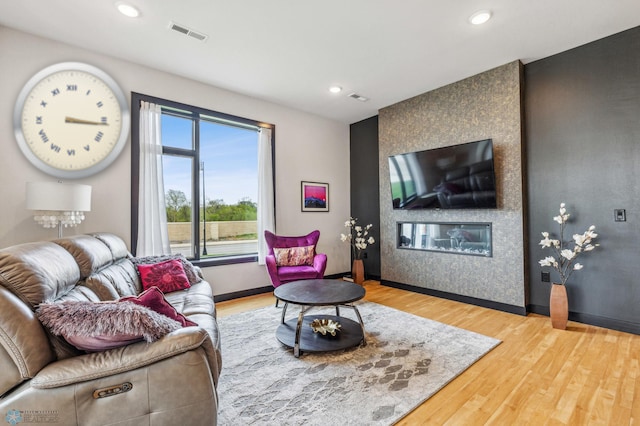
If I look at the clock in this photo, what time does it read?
3:16
